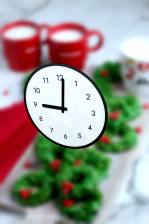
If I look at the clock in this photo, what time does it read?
9:01
